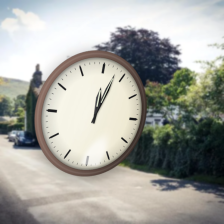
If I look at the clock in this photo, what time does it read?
12:03
